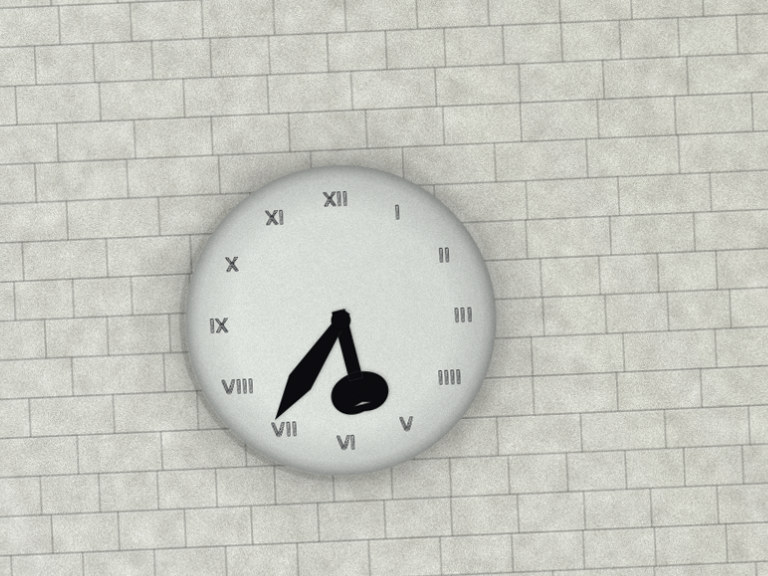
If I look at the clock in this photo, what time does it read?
5:36
